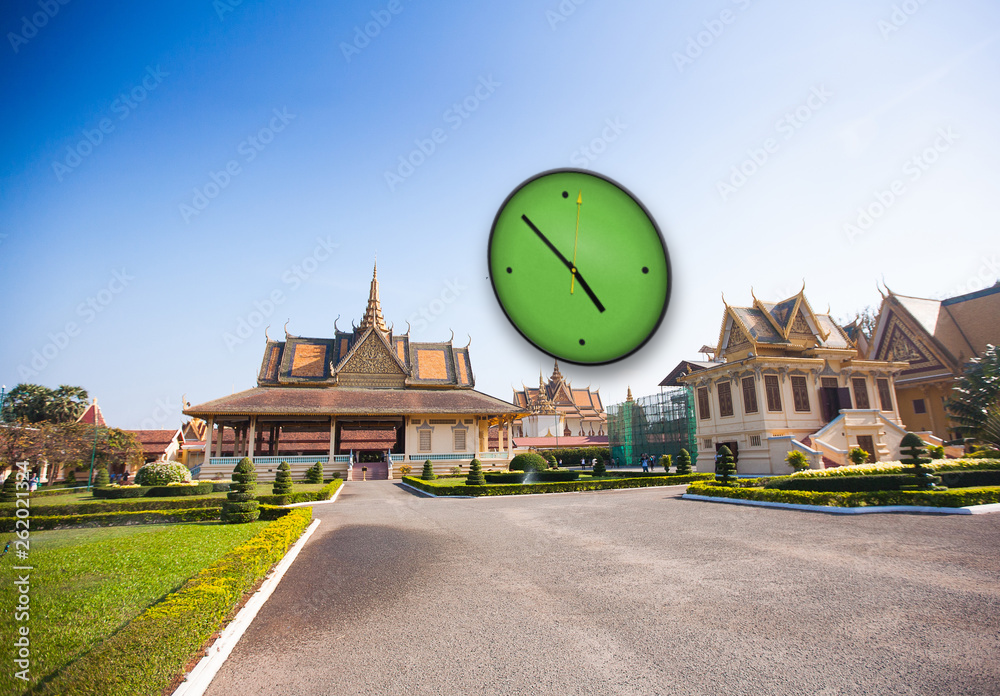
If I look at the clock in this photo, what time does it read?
4:53:02
